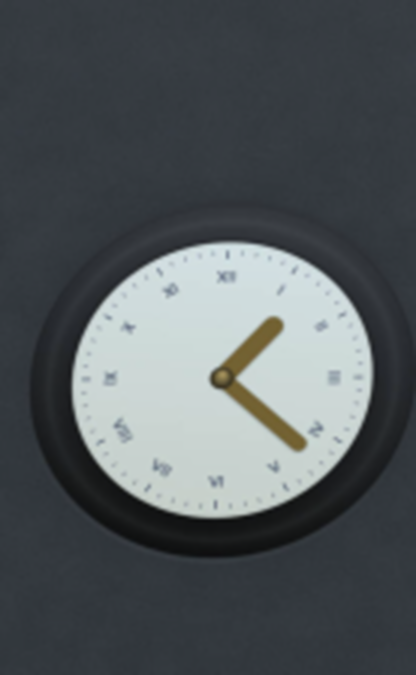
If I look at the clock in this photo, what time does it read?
1:22
